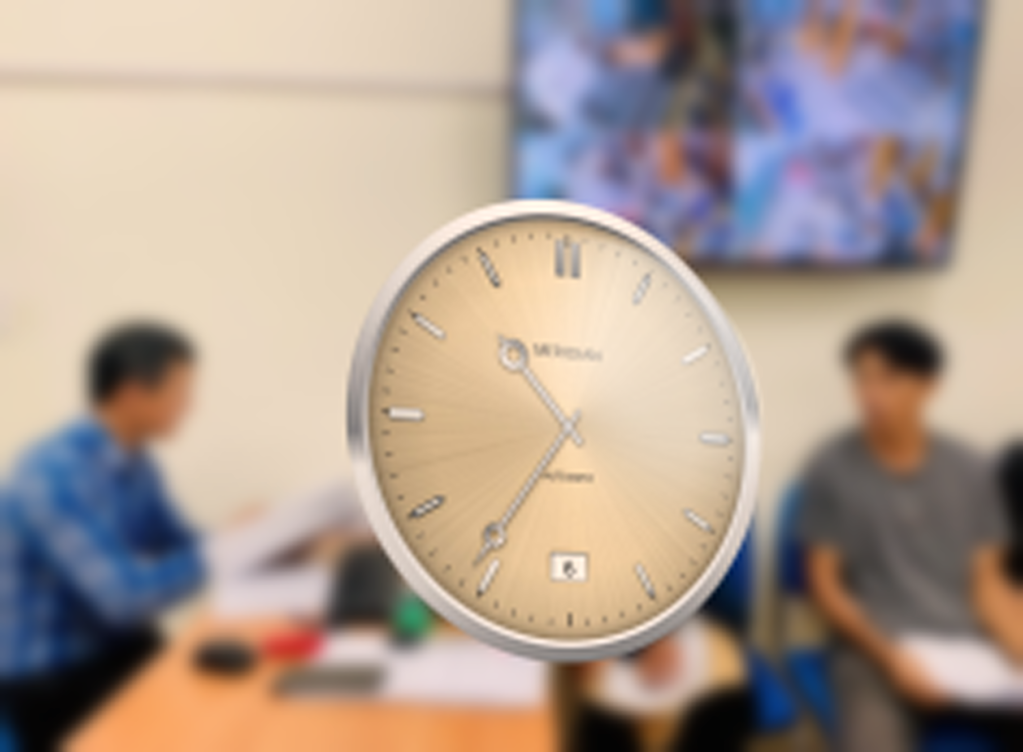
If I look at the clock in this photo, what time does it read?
10:36
